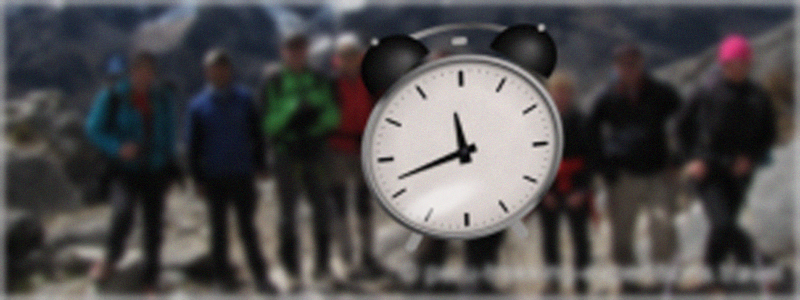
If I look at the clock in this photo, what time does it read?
11:42
